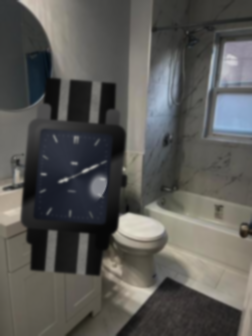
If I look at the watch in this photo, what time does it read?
8:10
